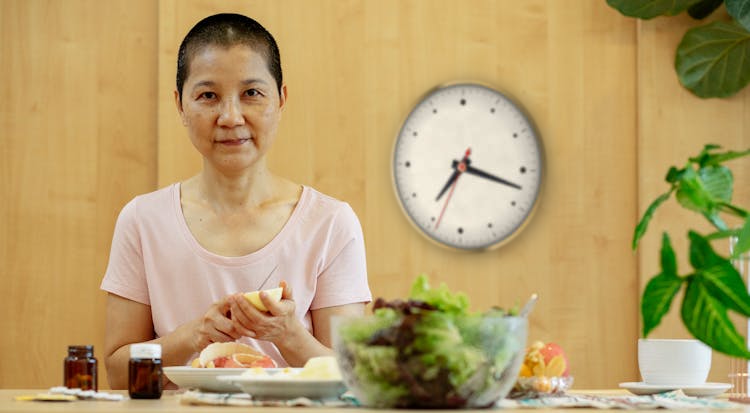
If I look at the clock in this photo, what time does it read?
7:17:34
